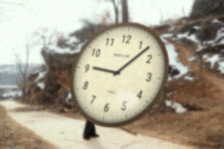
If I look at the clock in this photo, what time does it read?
9:07
